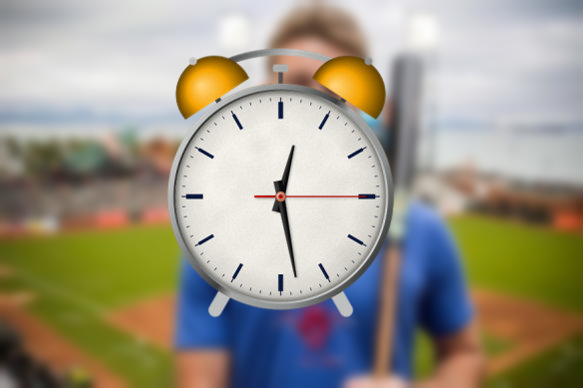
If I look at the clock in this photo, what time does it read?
12:28:15
